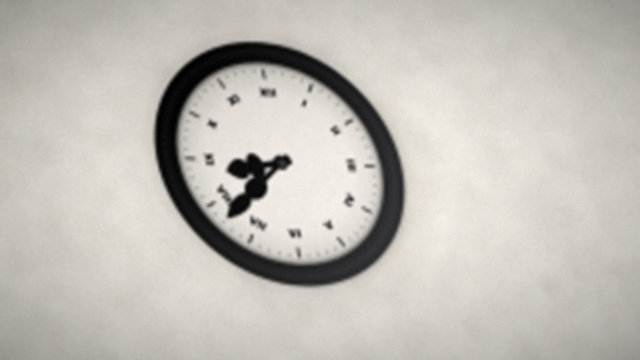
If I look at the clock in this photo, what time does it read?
8:38
